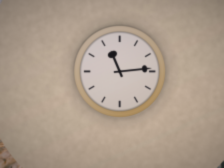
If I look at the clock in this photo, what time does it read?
11:14
